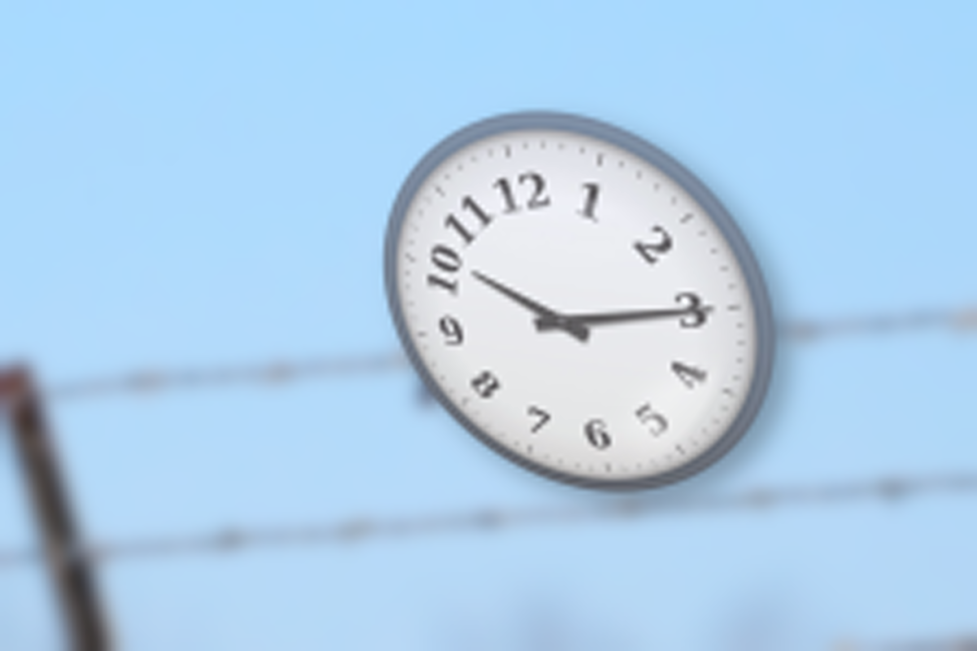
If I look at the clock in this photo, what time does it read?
10:15
